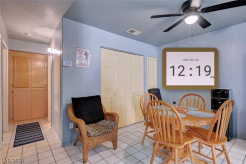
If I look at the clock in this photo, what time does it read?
12:19
